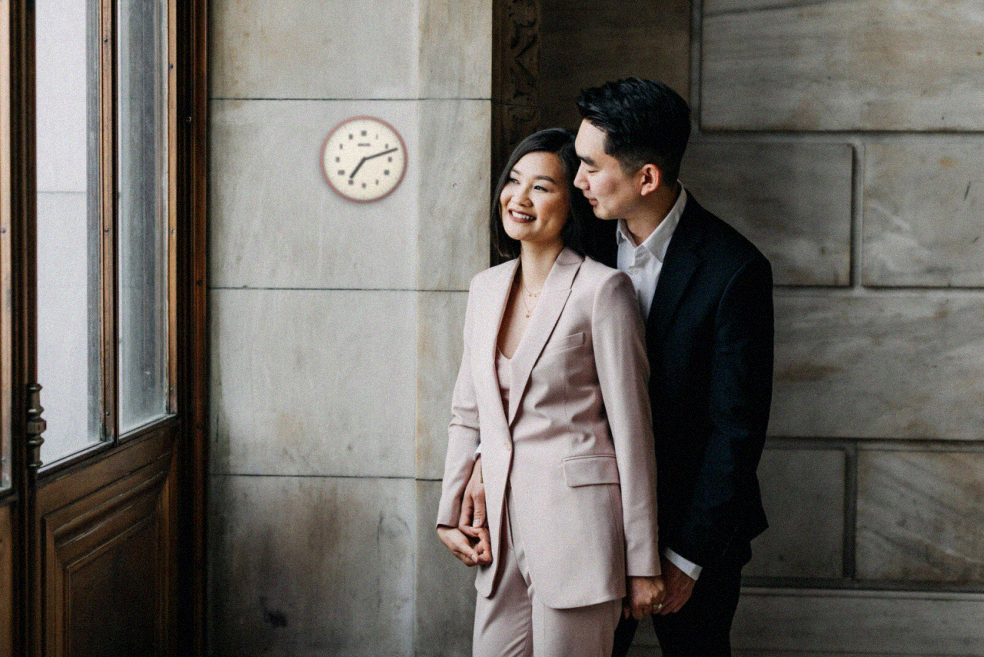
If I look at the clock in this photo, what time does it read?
7:12
